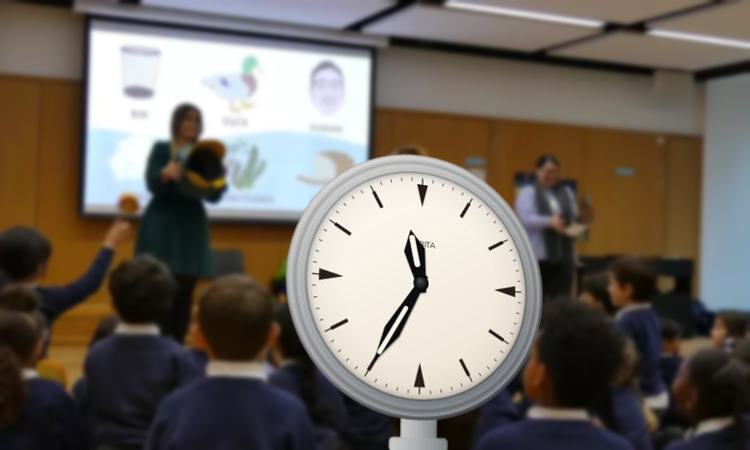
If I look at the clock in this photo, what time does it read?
11:35
